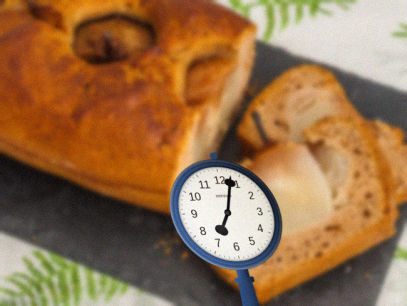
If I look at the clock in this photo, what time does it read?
7:03
